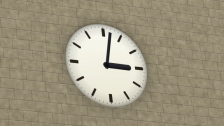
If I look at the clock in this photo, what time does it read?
3:02
